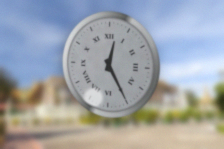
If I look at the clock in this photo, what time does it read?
12:25
